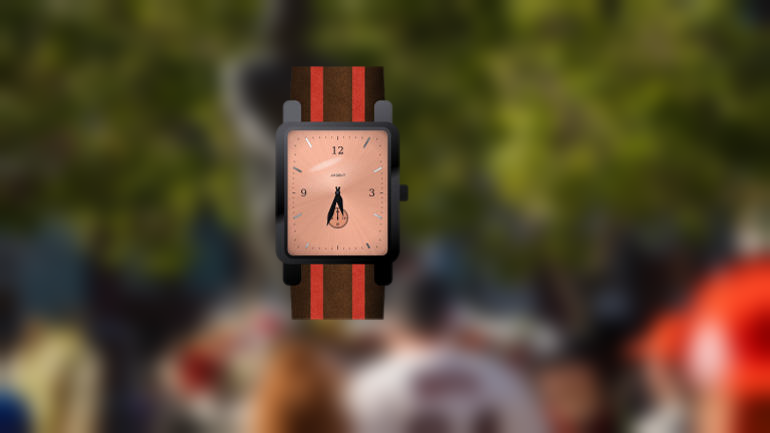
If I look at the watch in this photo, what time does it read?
5:33
